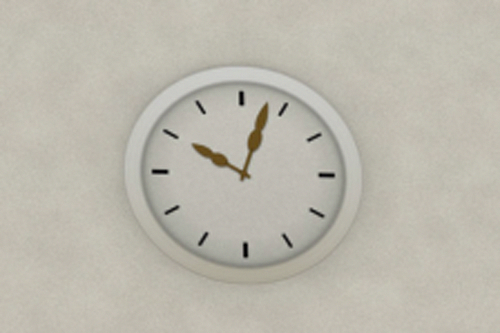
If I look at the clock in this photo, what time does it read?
10:03
